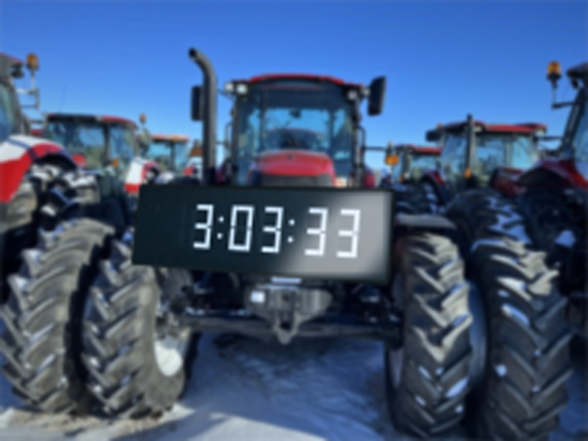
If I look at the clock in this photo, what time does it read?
3:03:33
